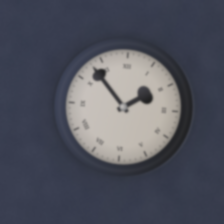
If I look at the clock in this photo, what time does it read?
1:53
